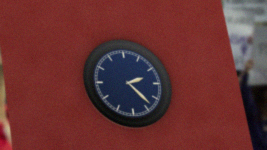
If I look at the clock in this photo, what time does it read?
2:23
